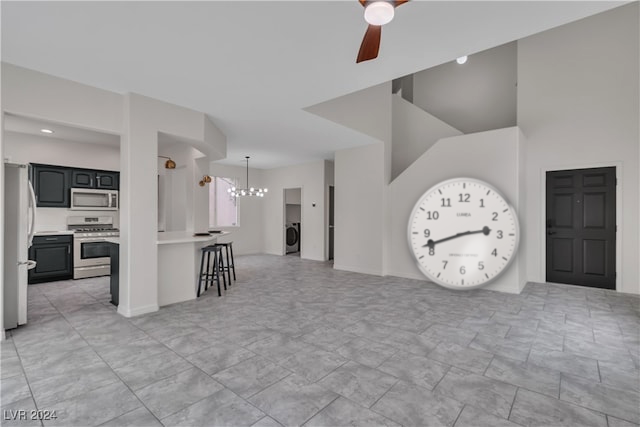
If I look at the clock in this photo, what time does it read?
2:42
